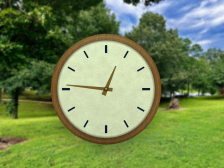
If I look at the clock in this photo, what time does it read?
12:46
